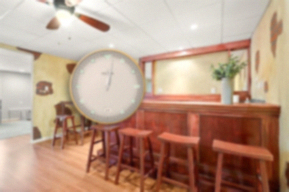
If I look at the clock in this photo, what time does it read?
12:02
